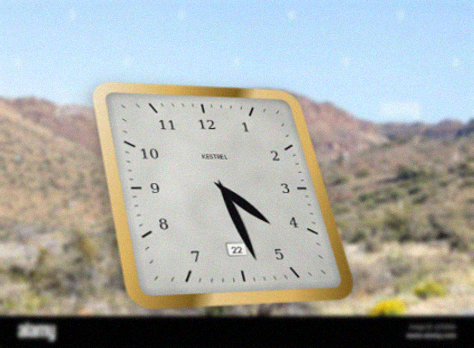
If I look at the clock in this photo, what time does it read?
4:28
